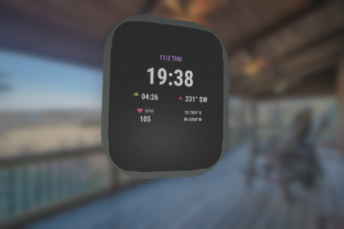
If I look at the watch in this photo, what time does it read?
19:38
